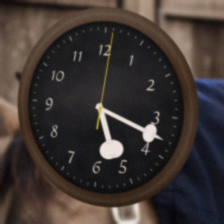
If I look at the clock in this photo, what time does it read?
5:18:01
